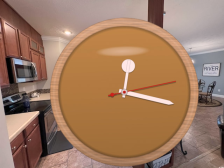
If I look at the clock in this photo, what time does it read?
12:17:13
